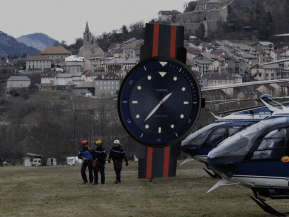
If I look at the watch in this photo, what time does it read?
1:37
